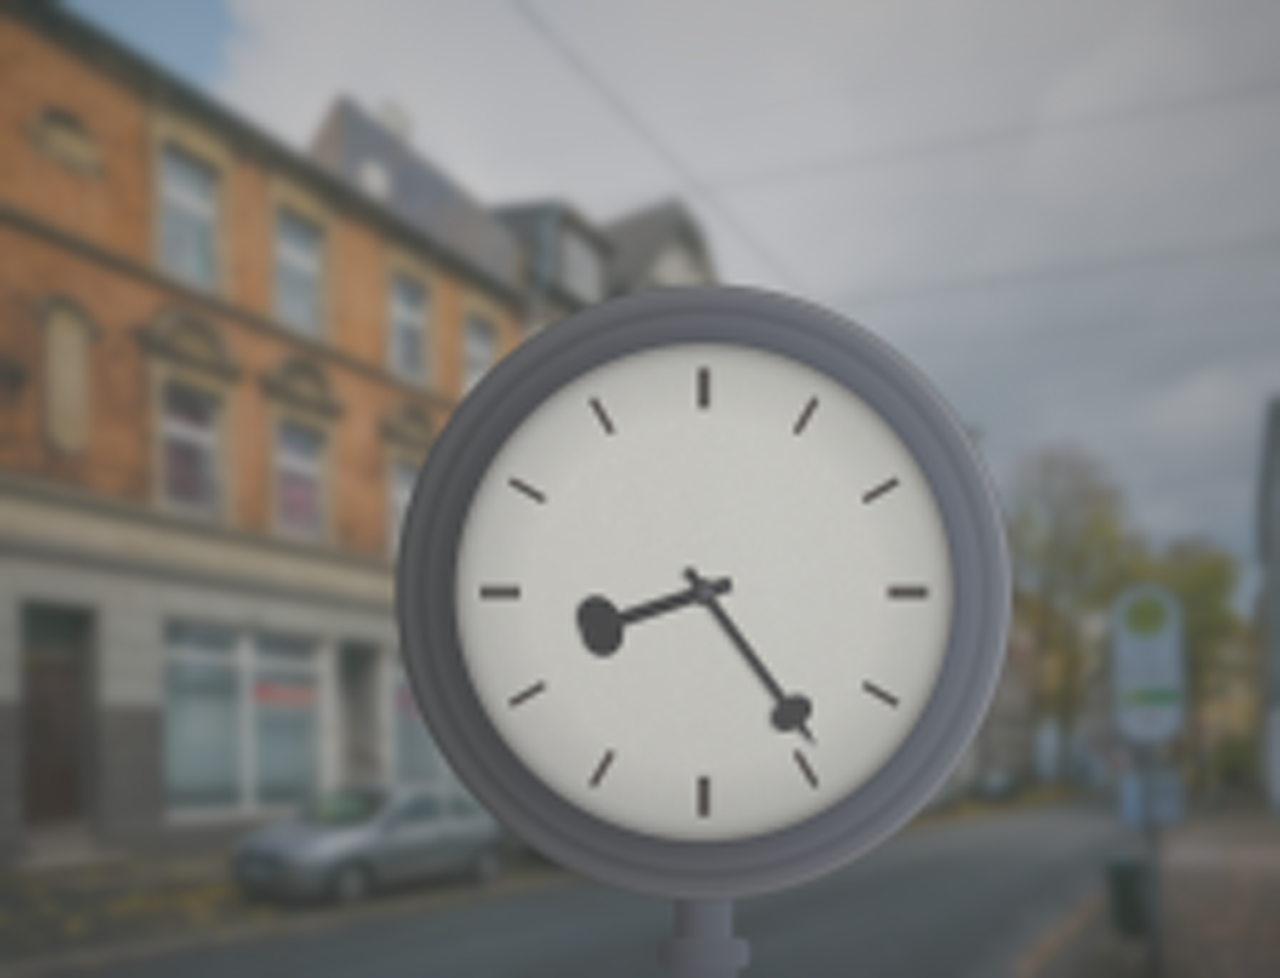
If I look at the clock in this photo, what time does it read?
8:24
